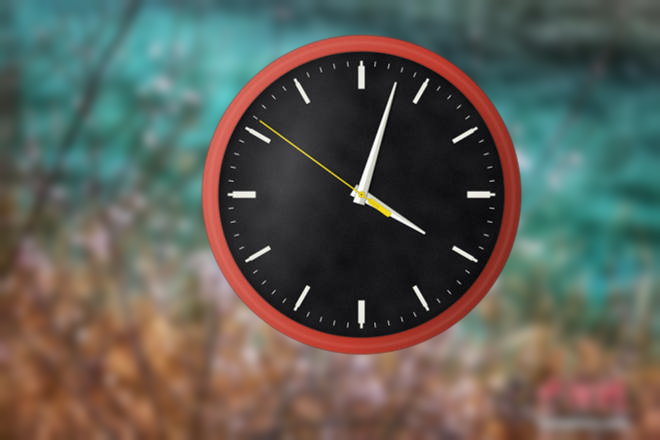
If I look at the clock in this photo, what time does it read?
4:02:51
